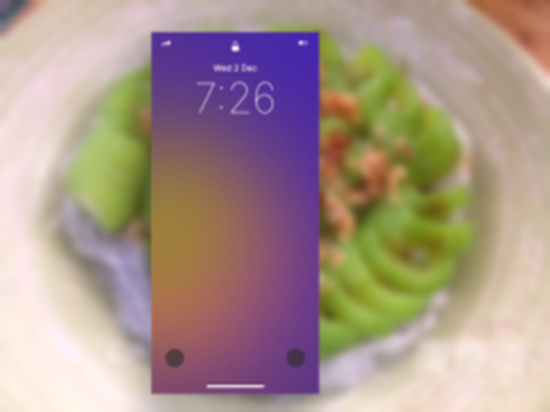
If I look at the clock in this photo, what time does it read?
7:26
